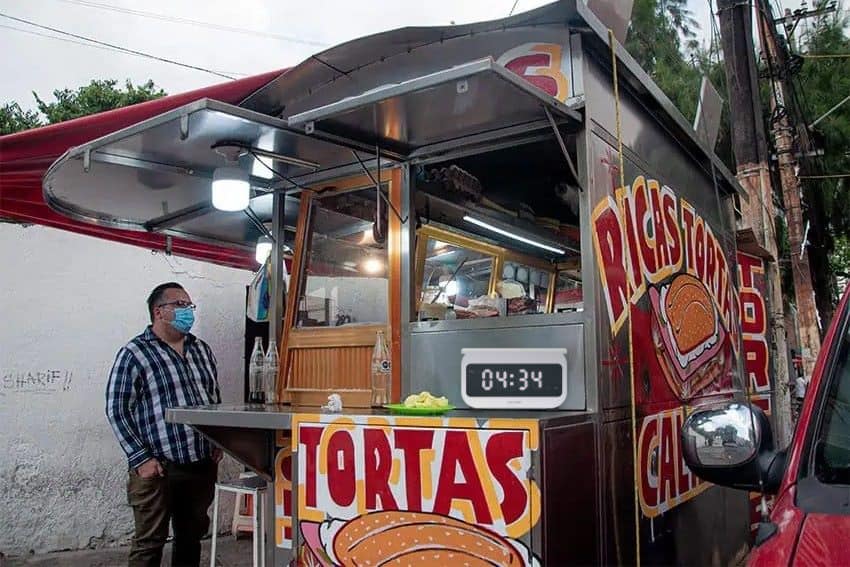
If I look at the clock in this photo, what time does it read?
4:34
